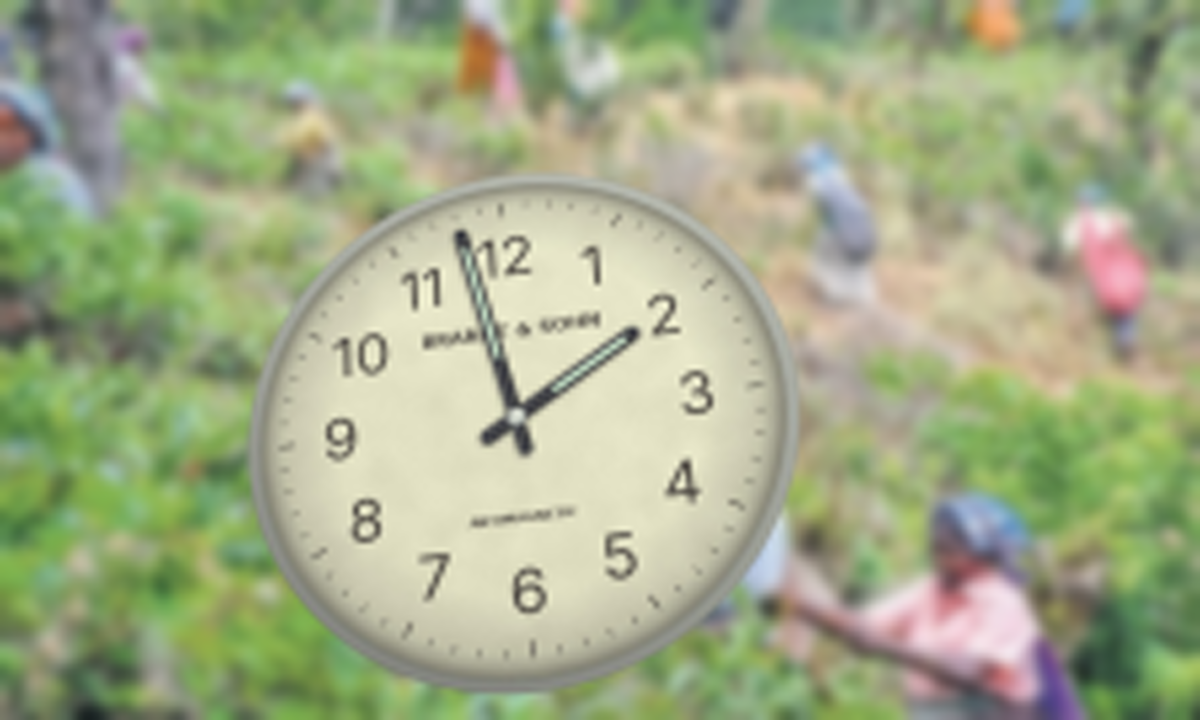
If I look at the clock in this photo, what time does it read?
1:58
